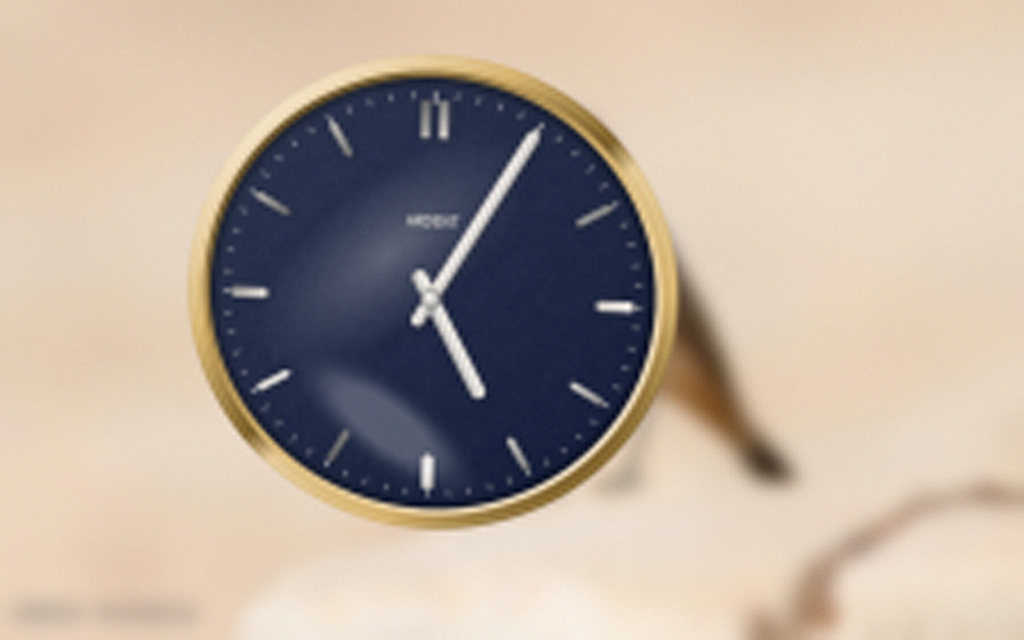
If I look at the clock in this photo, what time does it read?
5:05
